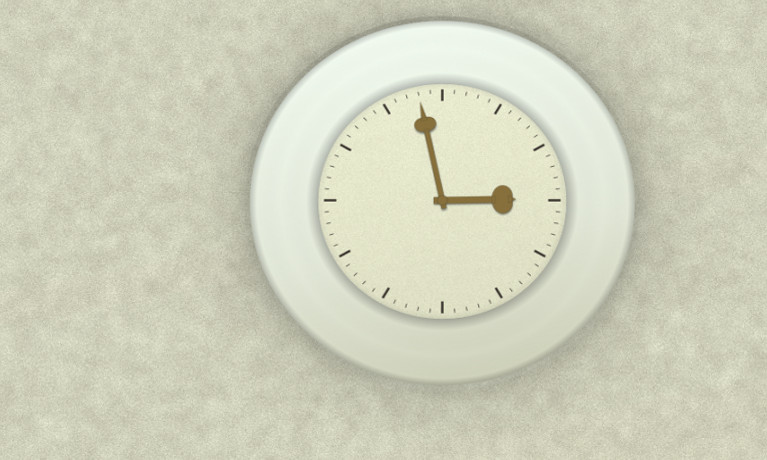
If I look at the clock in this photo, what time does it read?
2:58
